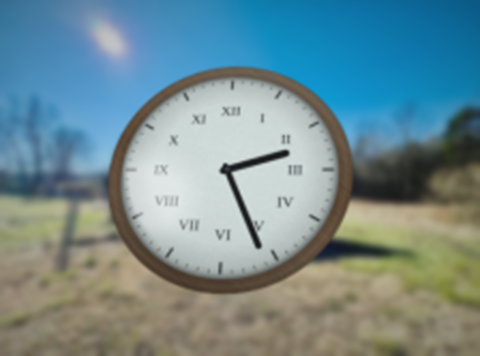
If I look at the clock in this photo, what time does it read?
2:26
